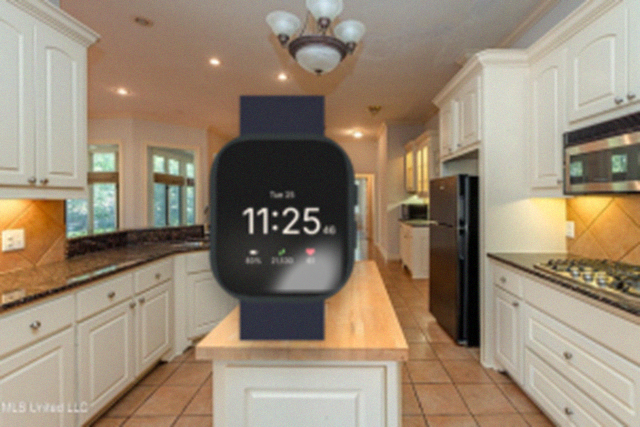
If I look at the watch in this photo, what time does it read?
11:25
